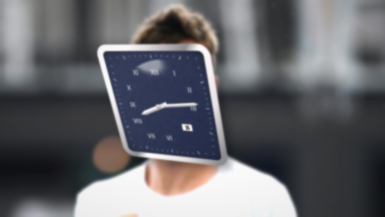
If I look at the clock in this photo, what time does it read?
8:14
